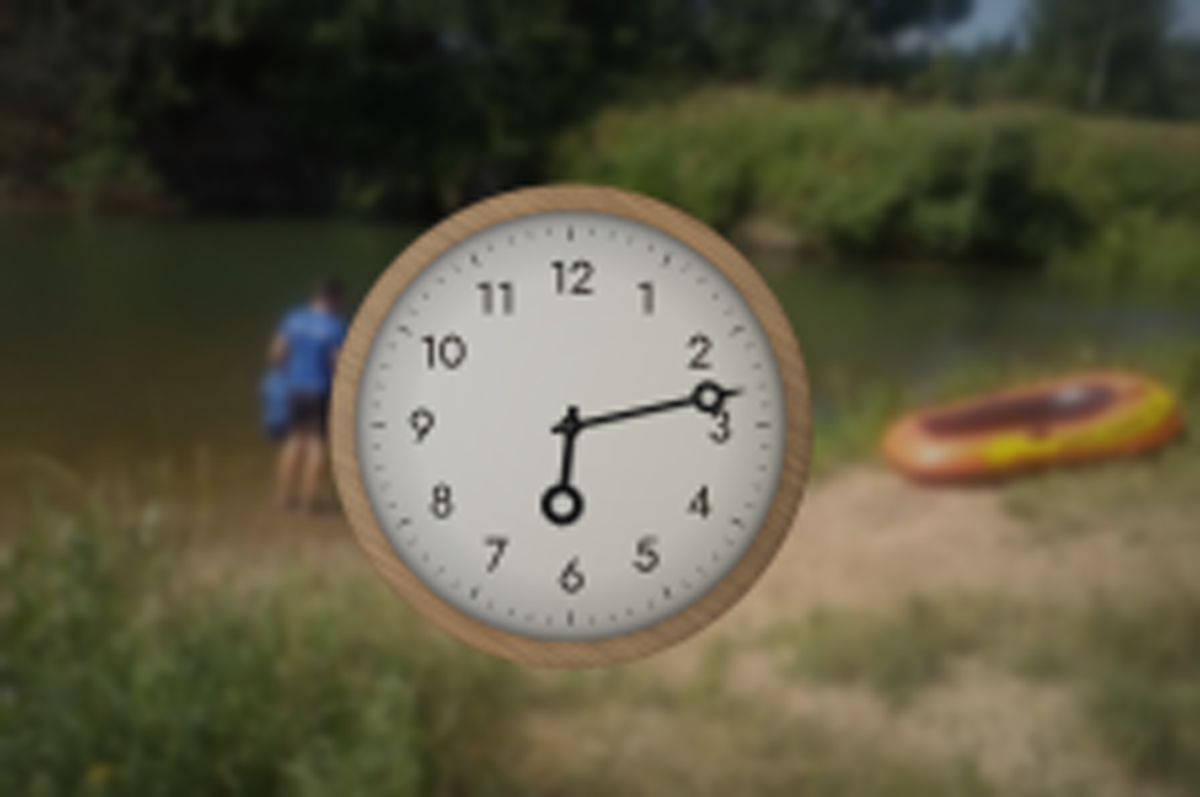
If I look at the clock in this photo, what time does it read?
6:13
